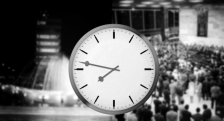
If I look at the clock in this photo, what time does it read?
7:47
